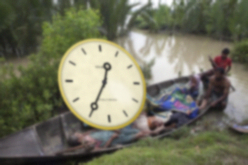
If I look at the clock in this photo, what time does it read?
12:35
